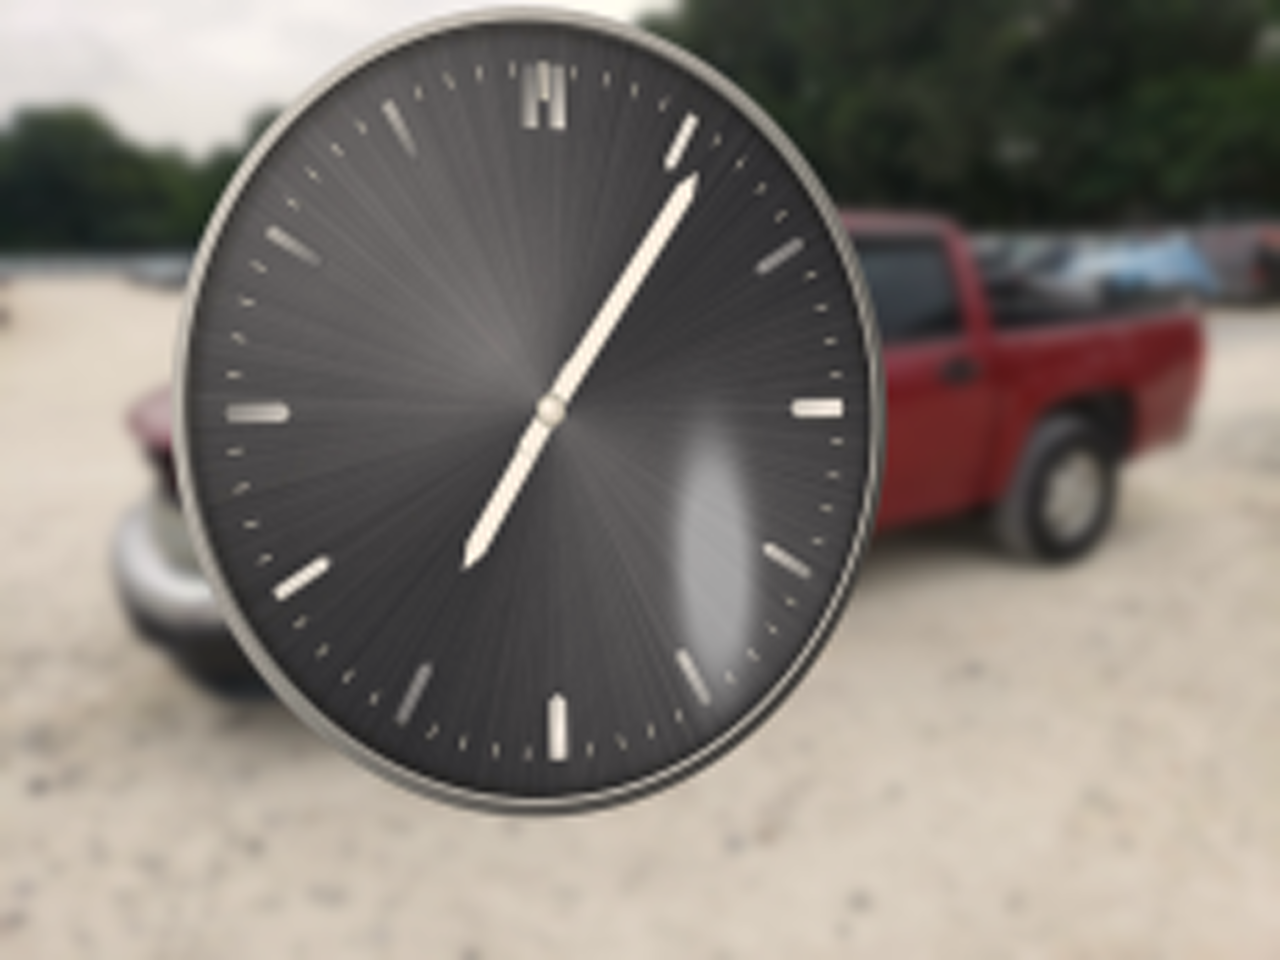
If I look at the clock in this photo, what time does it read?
7:06
